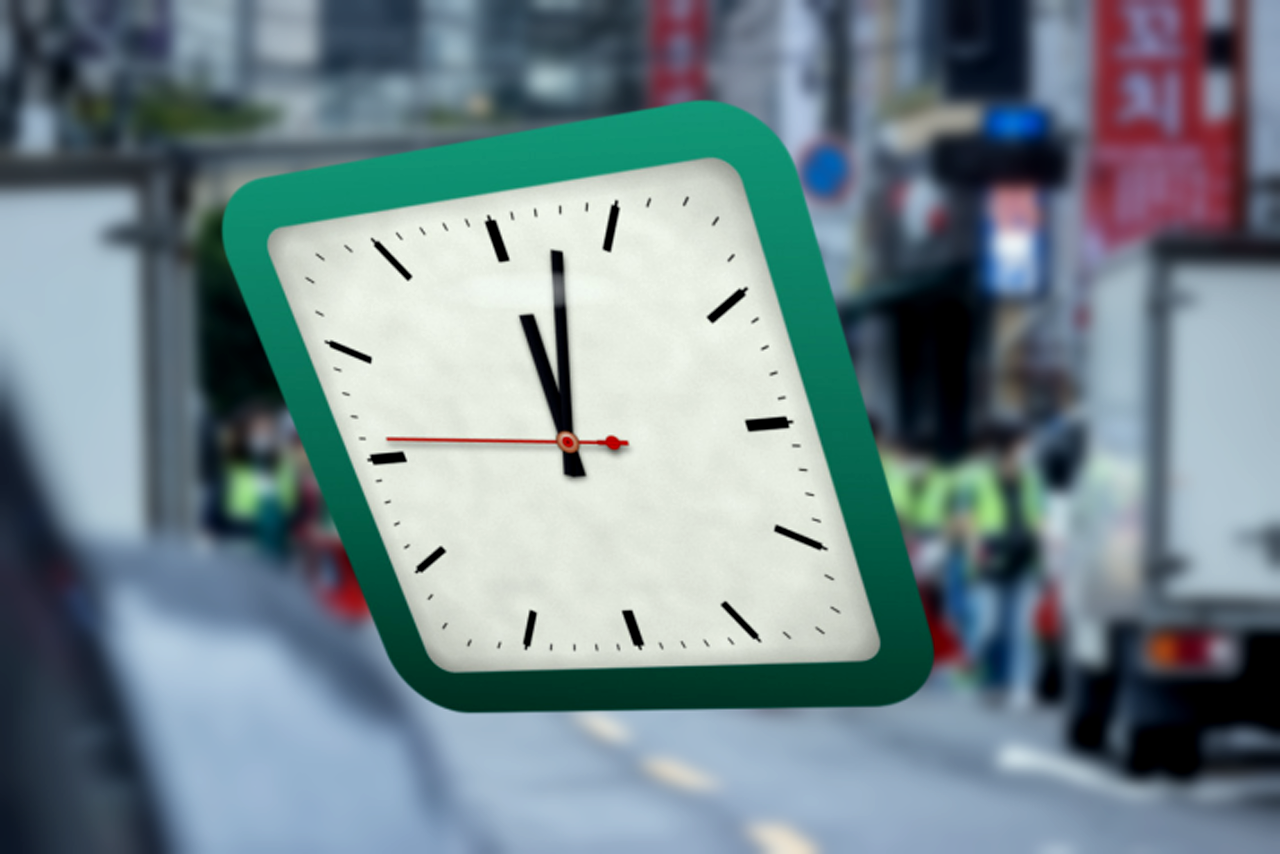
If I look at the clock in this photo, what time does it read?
12:02:46
